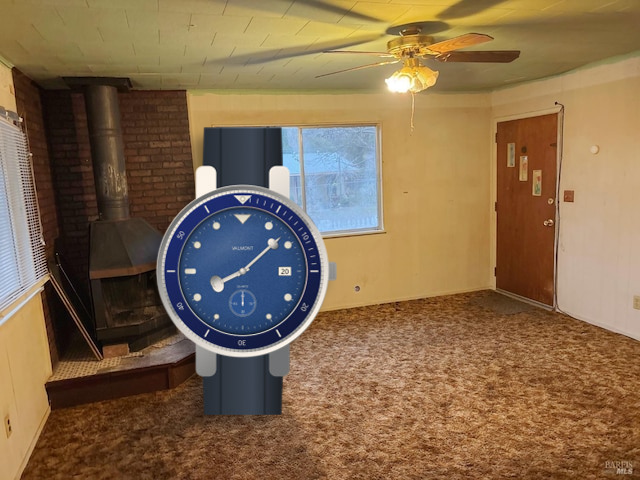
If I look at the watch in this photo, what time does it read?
8:08
